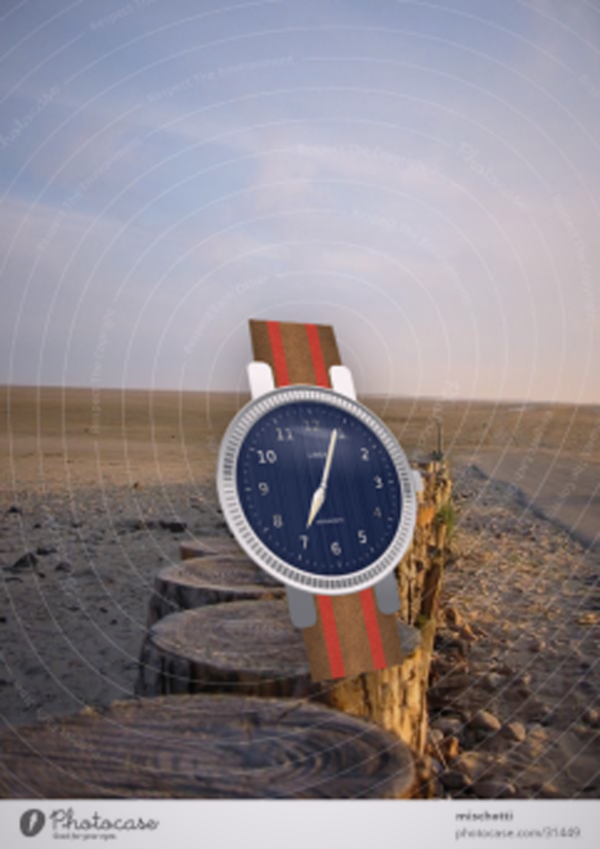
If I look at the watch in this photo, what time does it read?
7:04
